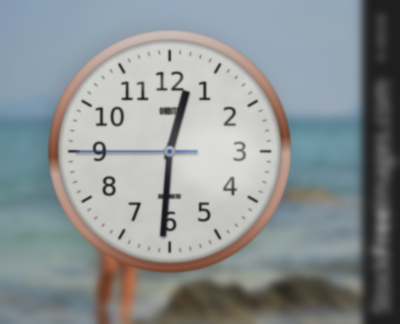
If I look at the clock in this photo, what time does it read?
12:30:45
